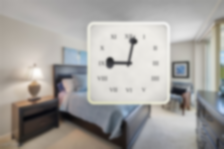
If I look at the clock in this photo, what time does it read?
9:02
